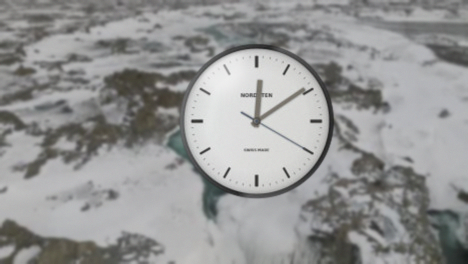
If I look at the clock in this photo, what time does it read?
12:09:20
